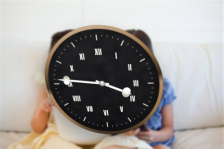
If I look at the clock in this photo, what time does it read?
3:46
